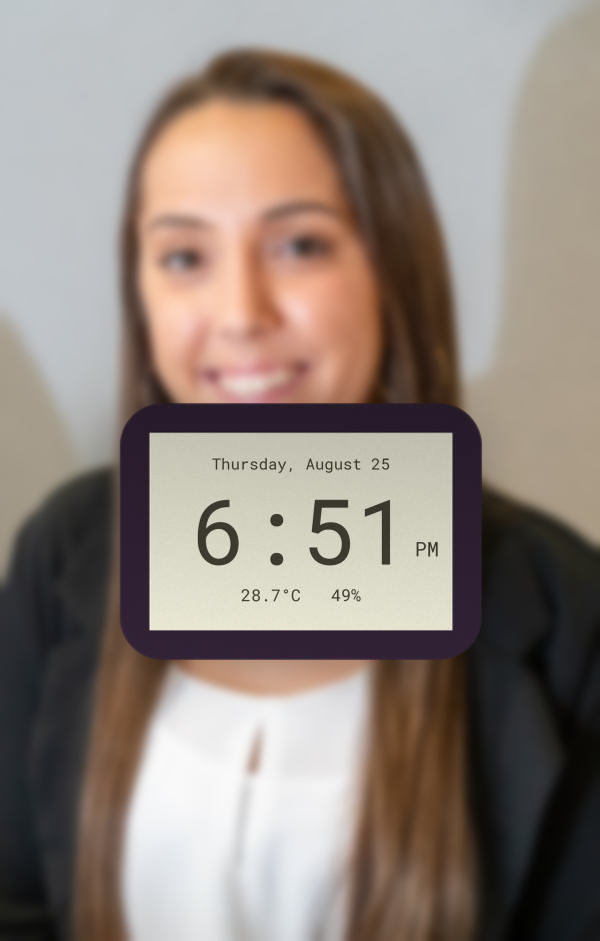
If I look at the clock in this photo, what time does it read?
6:51
